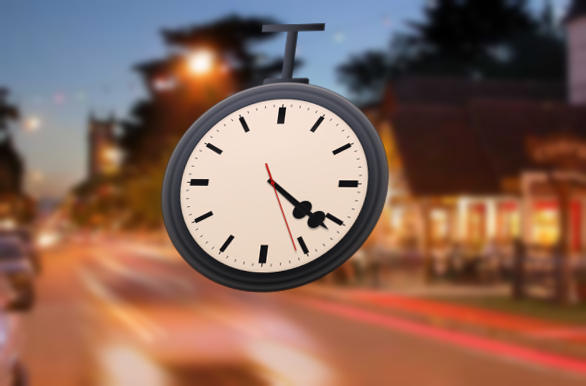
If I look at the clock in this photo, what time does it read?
4:21:26
